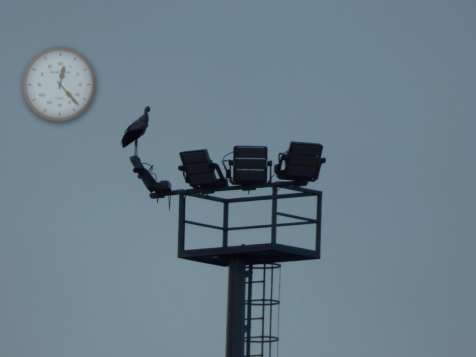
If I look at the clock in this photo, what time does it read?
12:23
